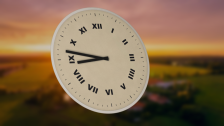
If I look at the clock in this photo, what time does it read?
8:47
